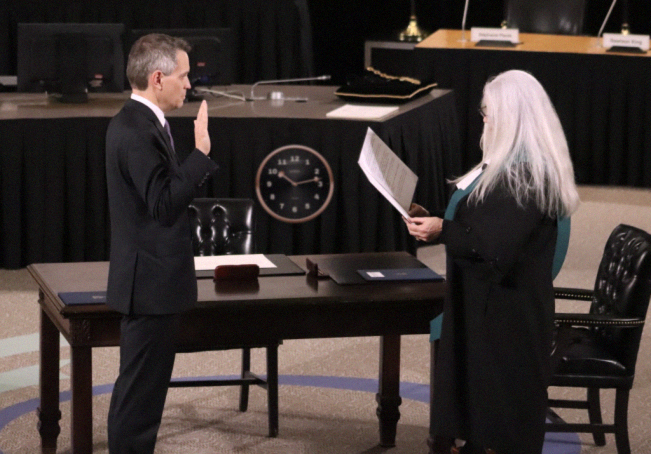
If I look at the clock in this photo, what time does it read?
10:13
